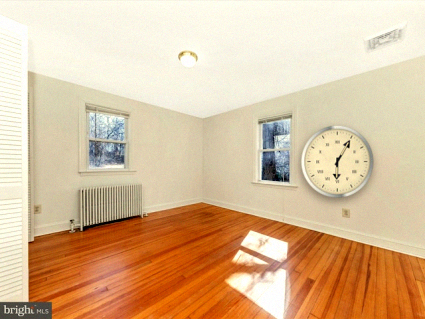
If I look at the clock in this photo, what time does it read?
6:05
